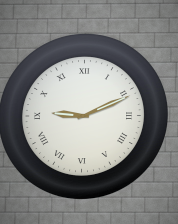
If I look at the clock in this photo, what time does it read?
9:11
